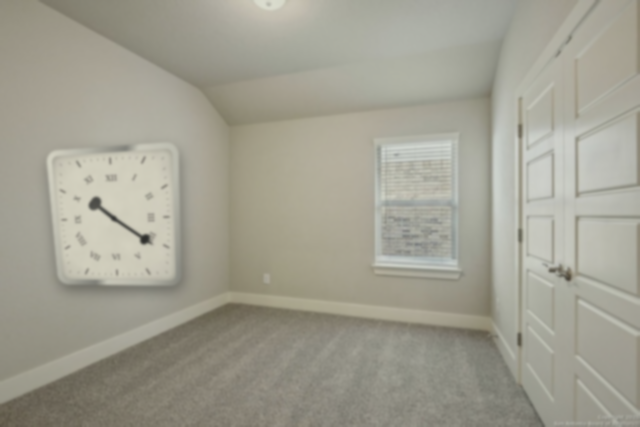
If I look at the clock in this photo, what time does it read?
10:21
